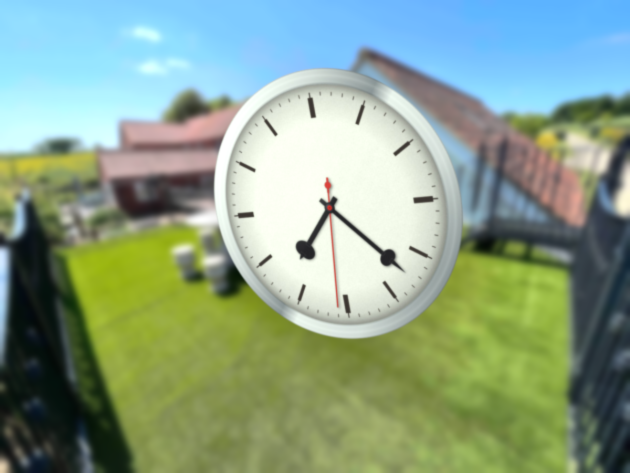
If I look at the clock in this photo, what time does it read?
7:22:31
